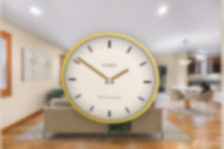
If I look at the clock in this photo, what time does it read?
1:51
